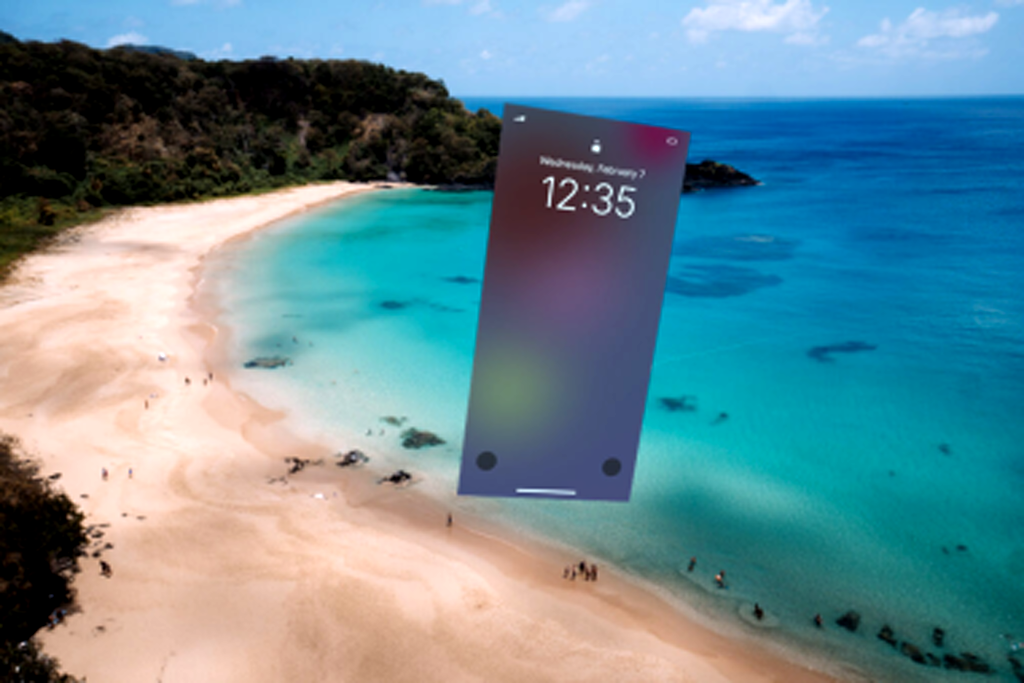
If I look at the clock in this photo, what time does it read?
12:35
